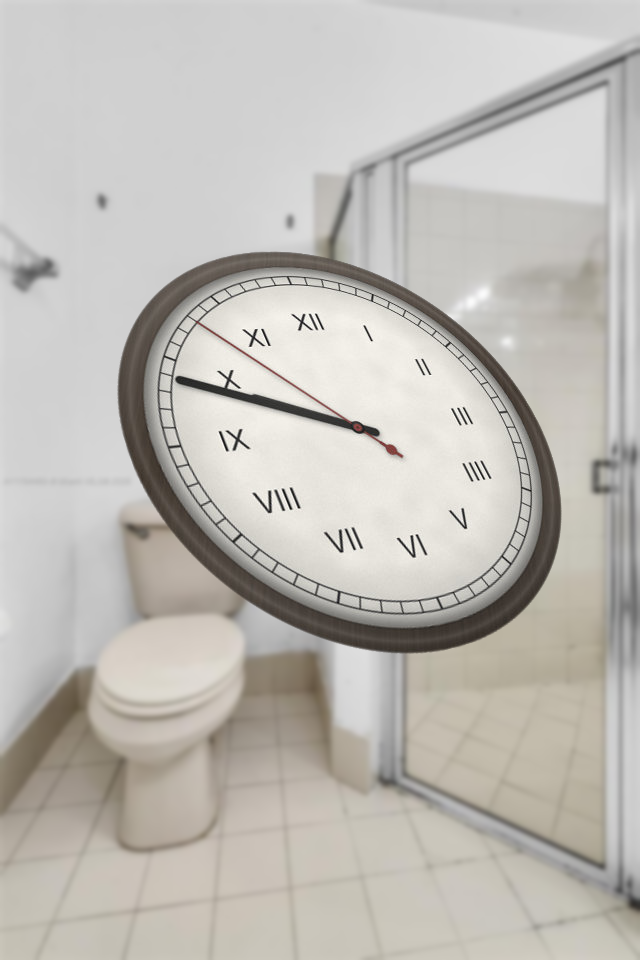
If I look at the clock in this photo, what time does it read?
9:48:53
